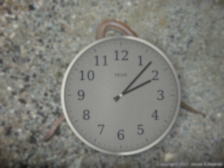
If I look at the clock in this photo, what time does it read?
2:07
